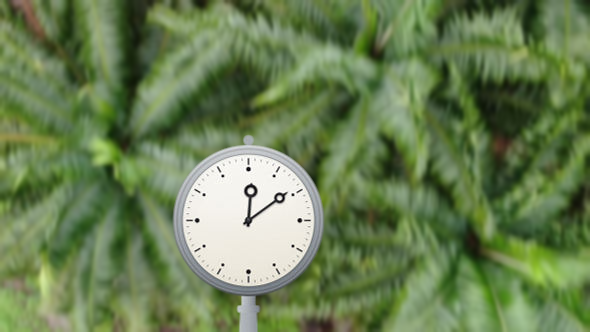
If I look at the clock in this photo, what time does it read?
12:09
